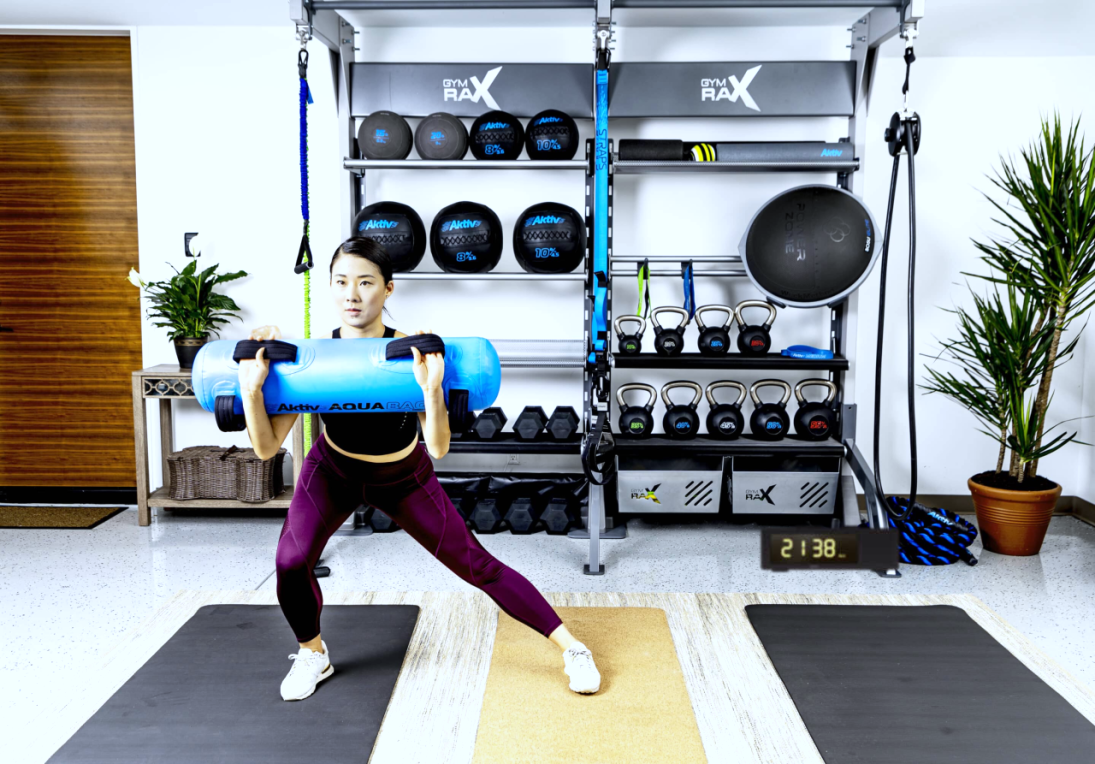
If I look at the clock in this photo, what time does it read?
21:38
